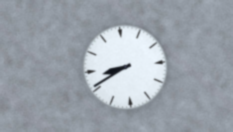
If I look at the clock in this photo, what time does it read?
8:41
